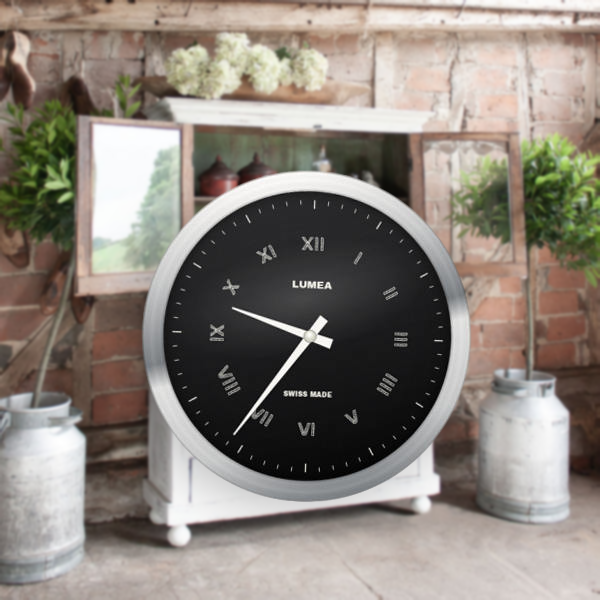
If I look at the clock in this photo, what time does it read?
9:36
